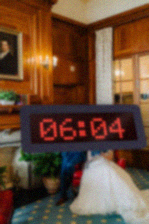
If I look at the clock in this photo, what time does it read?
6:04
